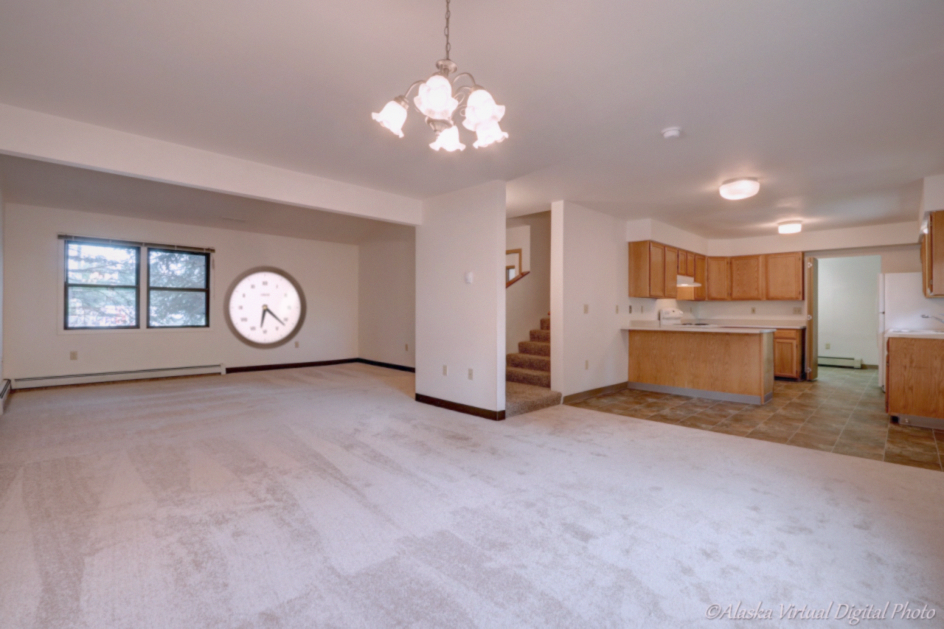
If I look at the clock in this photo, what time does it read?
6:22
